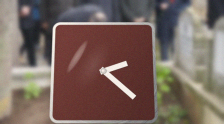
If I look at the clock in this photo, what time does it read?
2:22
